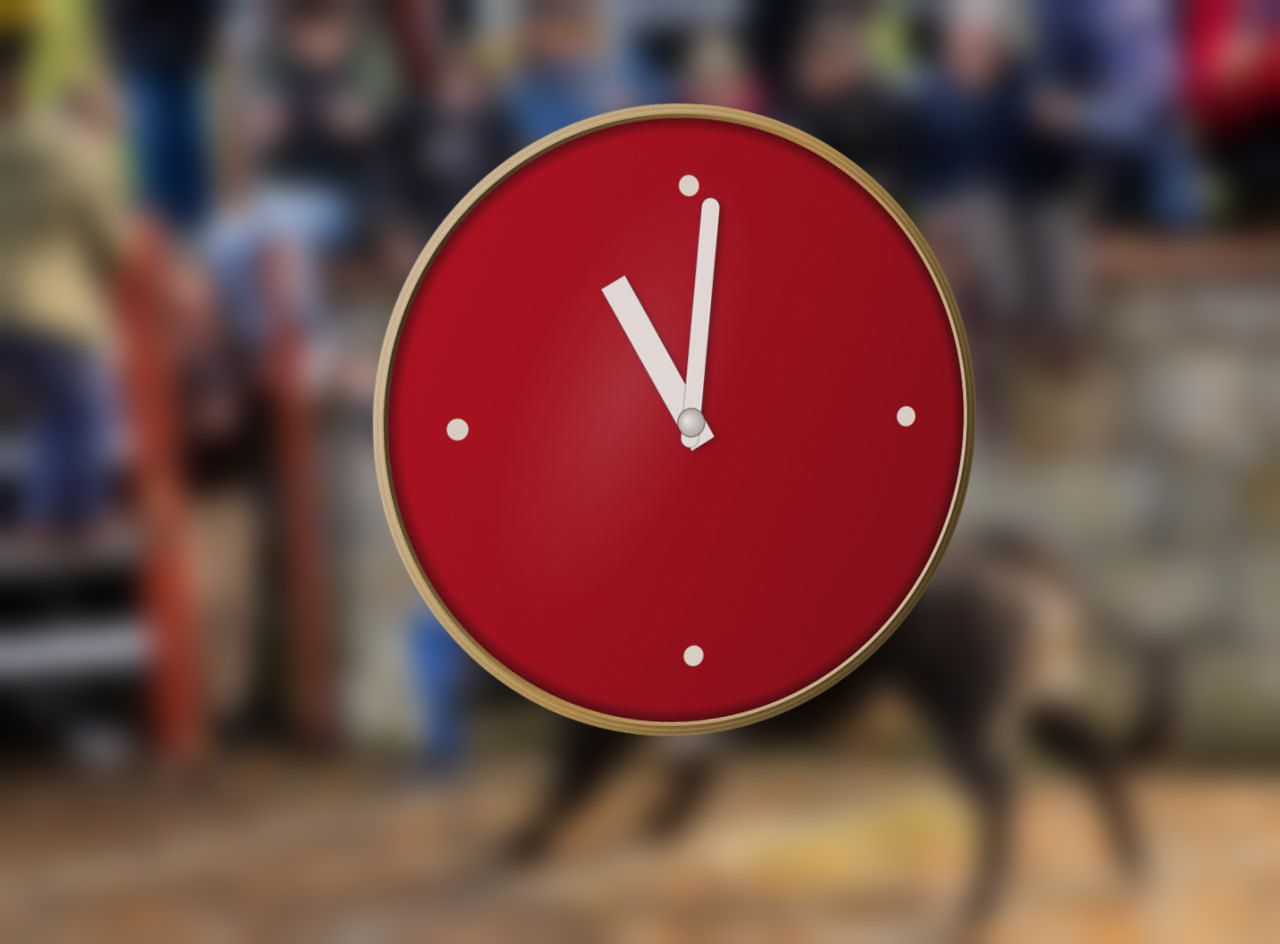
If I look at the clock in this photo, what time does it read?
11:01
